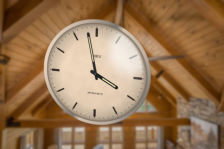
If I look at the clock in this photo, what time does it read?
3:58
